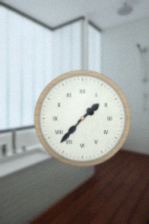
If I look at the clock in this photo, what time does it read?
1:37
